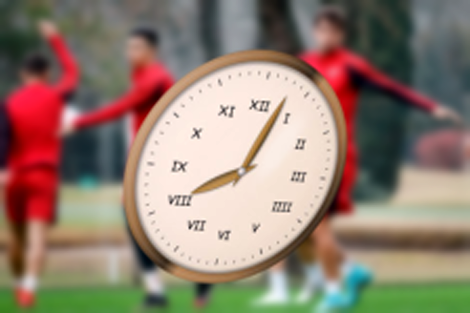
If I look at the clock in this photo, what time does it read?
8:03
